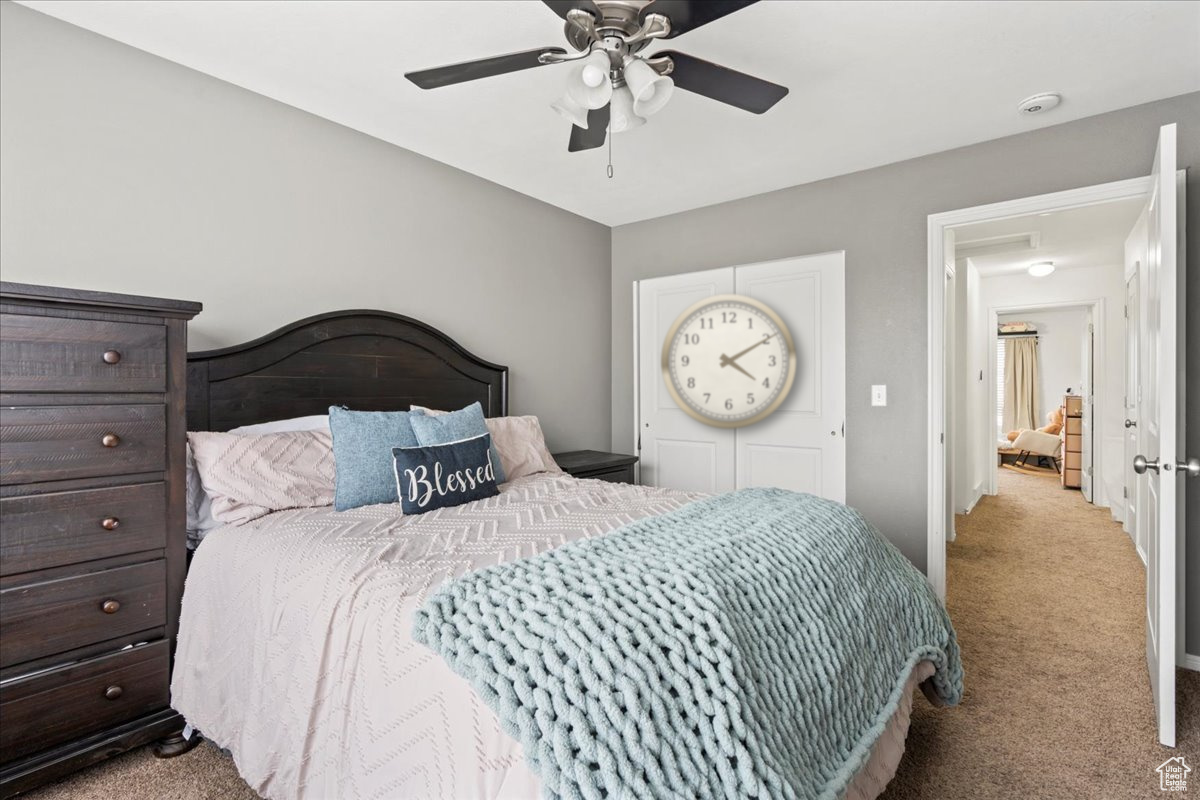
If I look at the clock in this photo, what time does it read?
4:10
